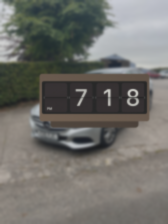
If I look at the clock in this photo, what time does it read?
7:18
